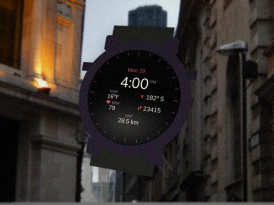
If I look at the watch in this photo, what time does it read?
4:00
